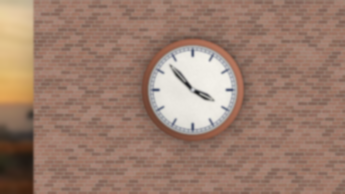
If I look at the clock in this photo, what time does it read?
3:53
